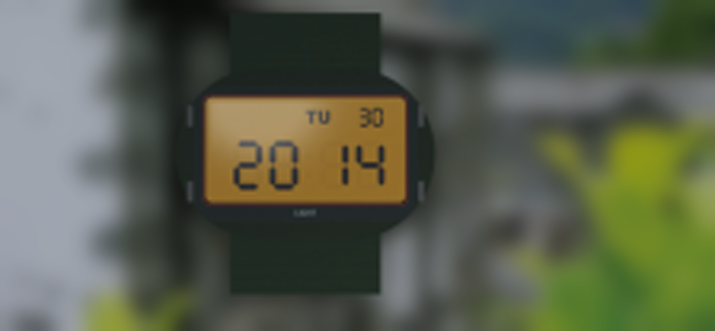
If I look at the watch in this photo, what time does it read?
20:14
